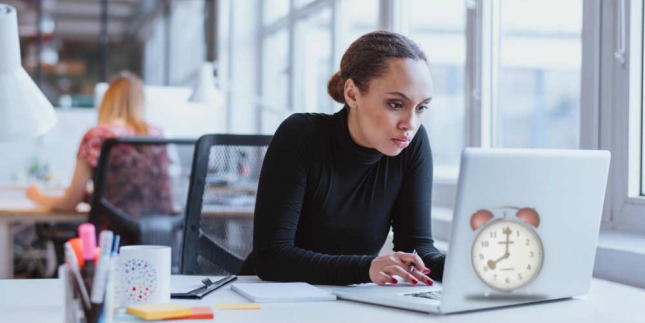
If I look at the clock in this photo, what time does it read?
8:01
